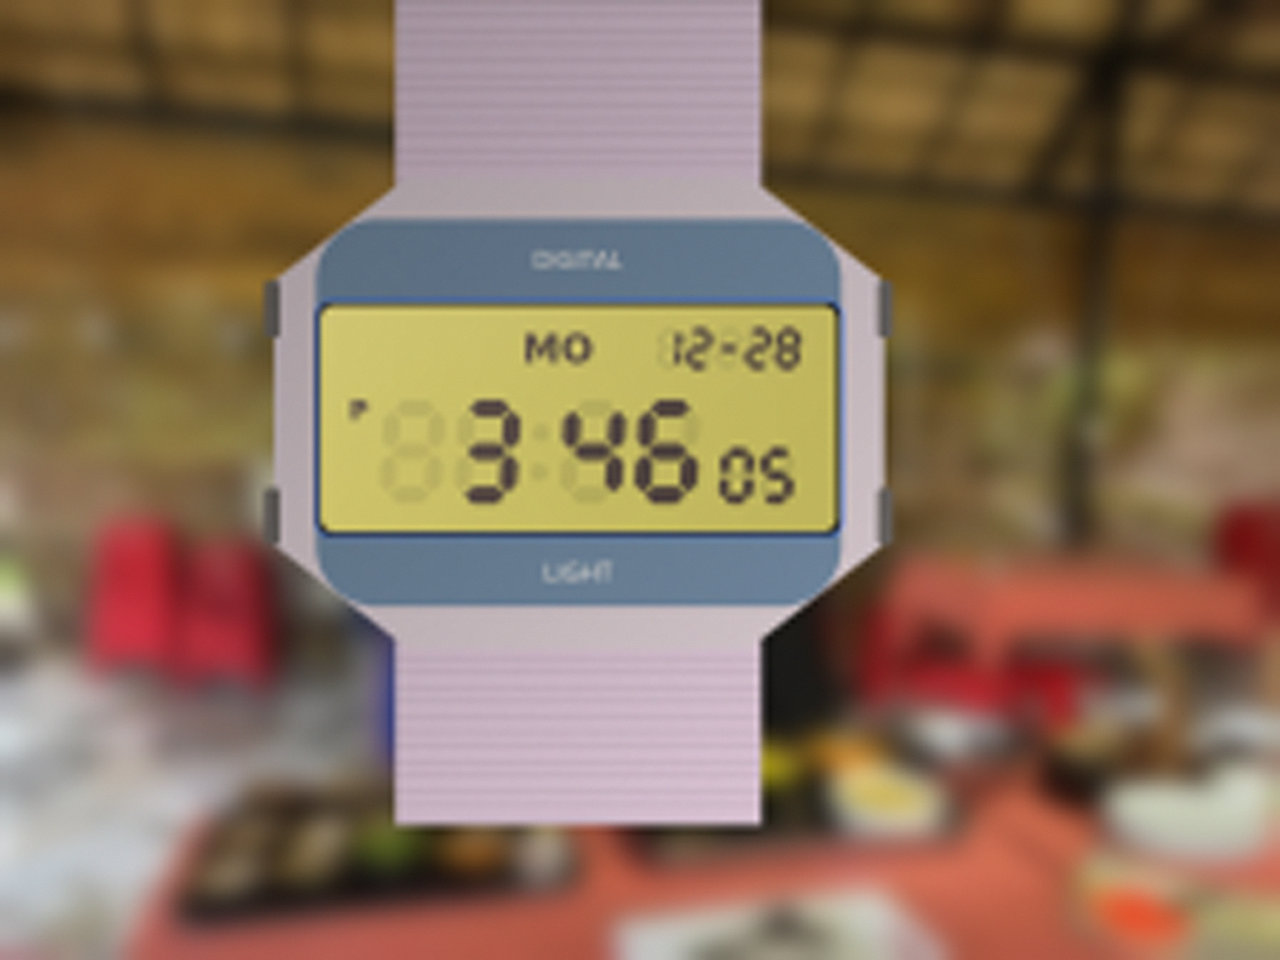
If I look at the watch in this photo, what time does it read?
3:46:05
